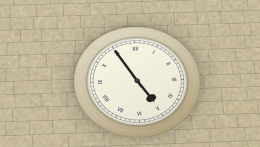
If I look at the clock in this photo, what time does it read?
4:55
